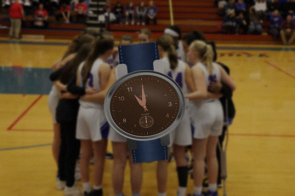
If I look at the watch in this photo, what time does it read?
11:00
